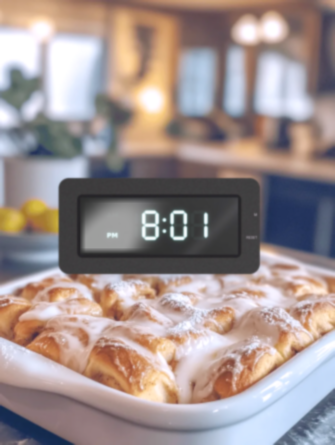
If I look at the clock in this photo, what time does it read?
8:01
